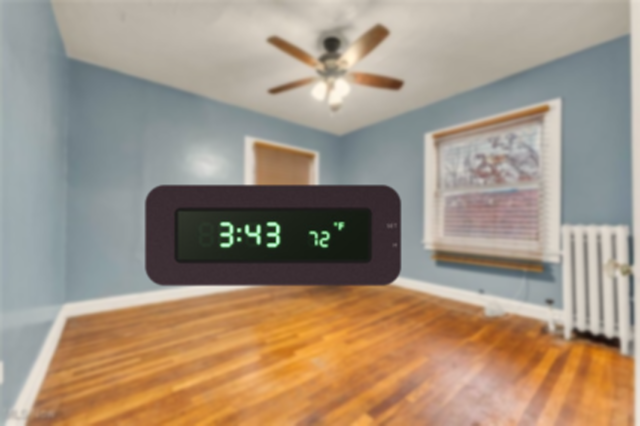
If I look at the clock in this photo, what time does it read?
3:43
